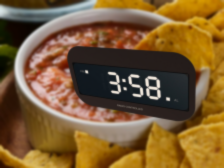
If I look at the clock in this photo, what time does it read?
3:58
